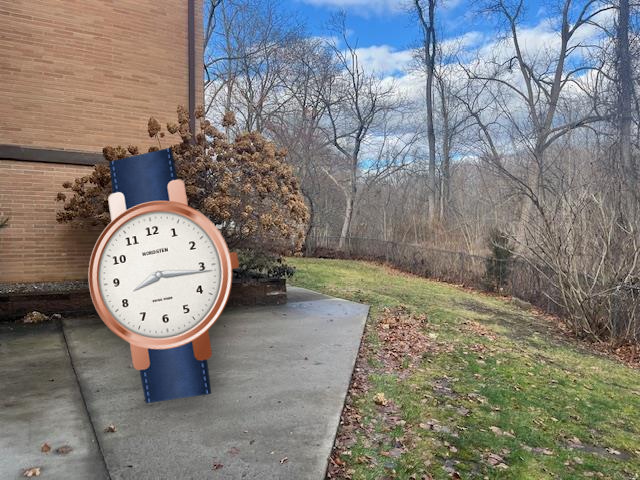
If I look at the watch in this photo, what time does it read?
8:16
